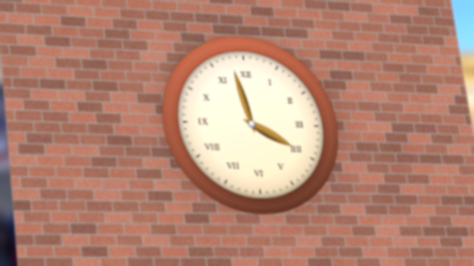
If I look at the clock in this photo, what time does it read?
3:58
